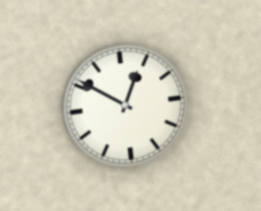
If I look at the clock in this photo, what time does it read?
12:51
